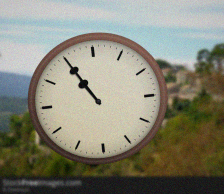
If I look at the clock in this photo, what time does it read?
10:55
